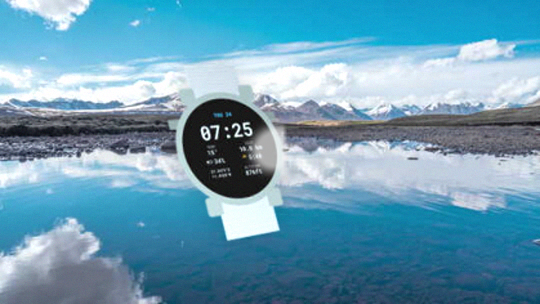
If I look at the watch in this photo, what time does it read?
7:25
